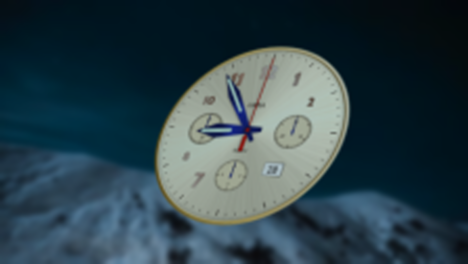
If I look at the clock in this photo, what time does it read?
8:54
